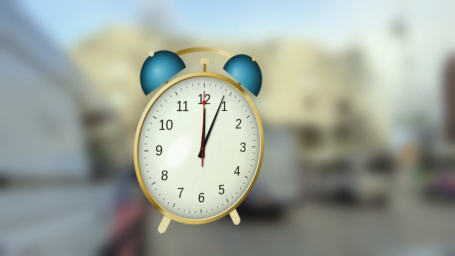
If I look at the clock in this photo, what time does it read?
12:04:00
